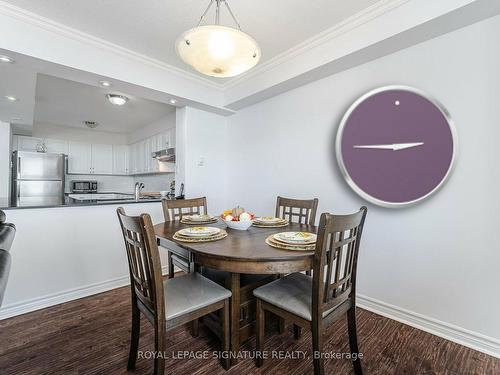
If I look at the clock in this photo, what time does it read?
2:45
